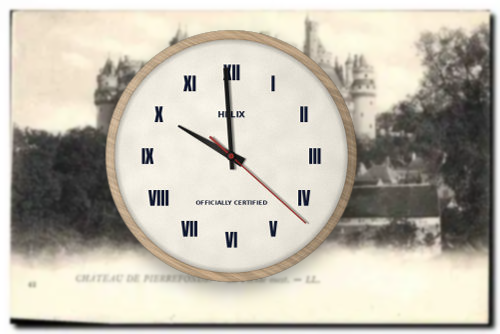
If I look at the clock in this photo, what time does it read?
9:59:22
